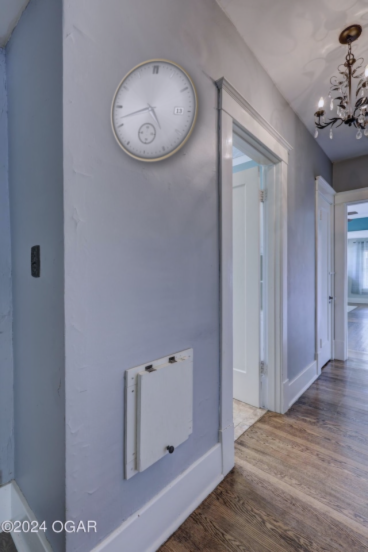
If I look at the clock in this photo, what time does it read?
4:42
